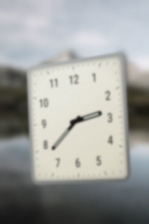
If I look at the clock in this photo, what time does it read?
2:38
